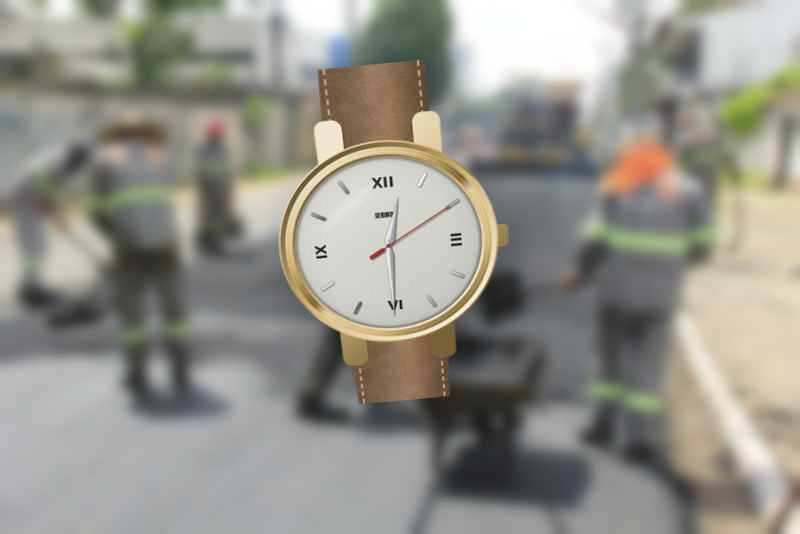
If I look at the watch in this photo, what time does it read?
12:30:10
